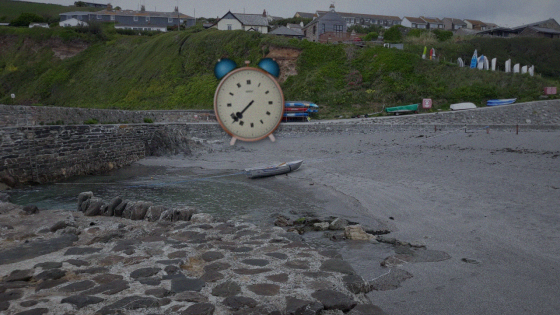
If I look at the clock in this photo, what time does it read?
7:38
